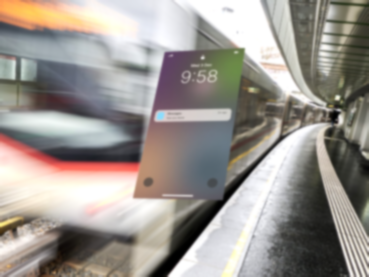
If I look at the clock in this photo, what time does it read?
9:58
